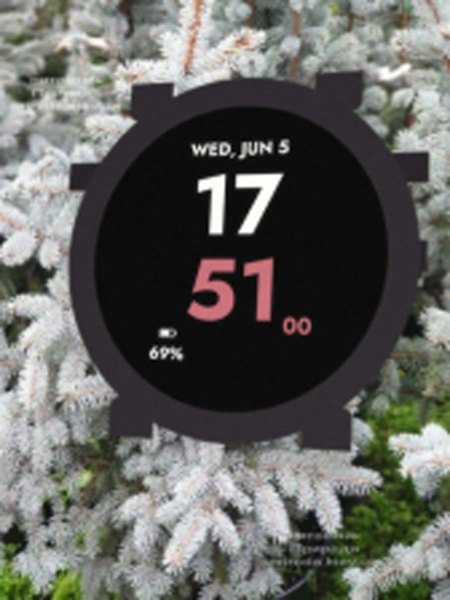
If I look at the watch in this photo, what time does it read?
17:51:00
